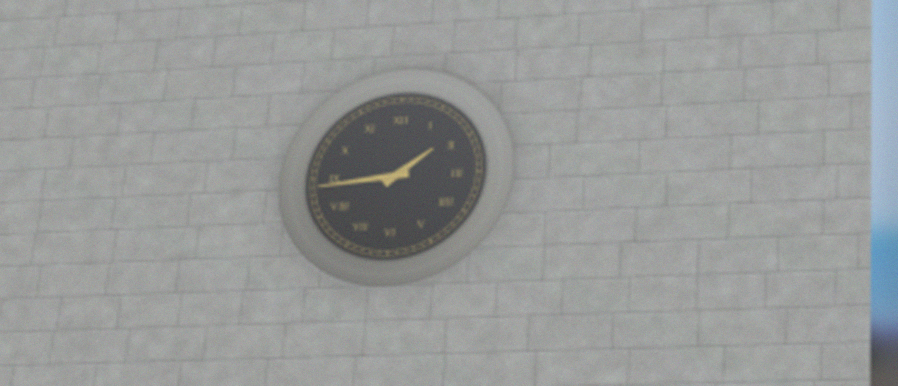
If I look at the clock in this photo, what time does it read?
1:44
